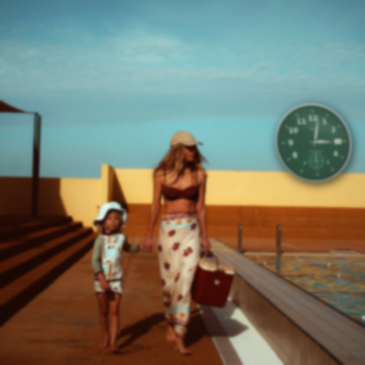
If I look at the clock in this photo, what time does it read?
3:02
